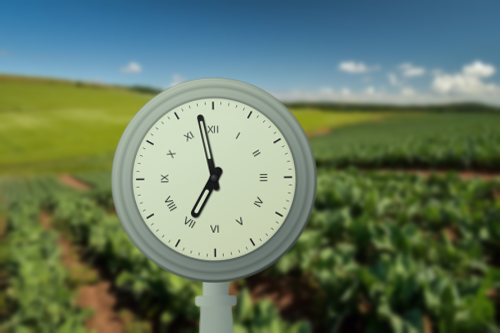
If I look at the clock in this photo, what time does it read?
6:58
